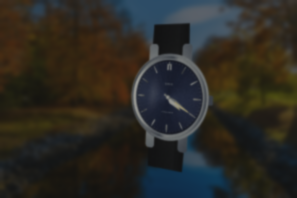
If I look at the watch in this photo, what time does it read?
4:20
